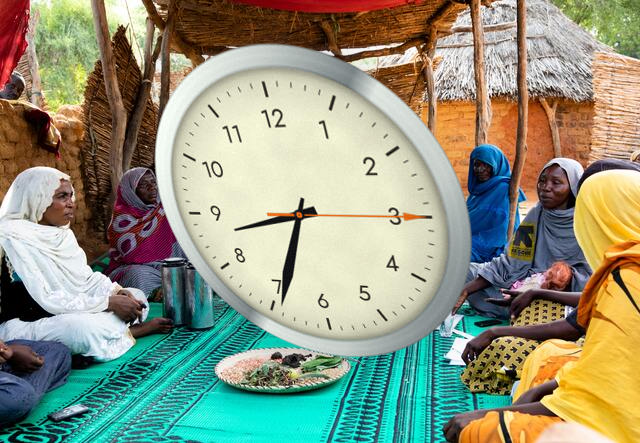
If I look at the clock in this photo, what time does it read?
8:34:15
